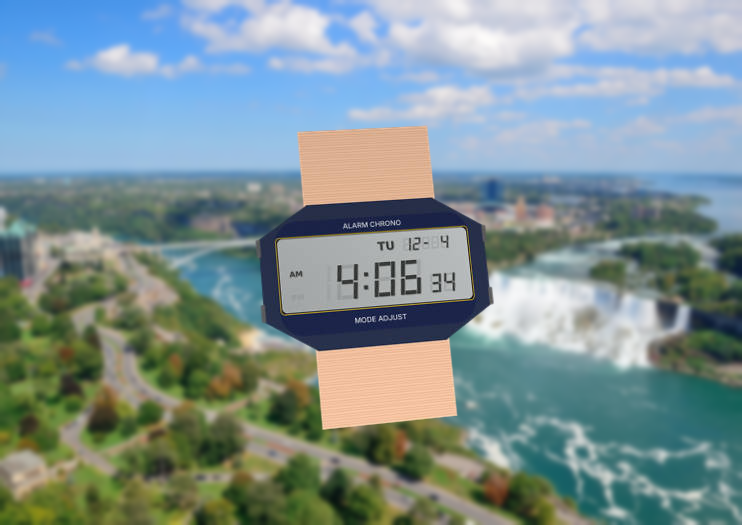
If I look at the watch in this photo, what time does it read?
4:06:34
